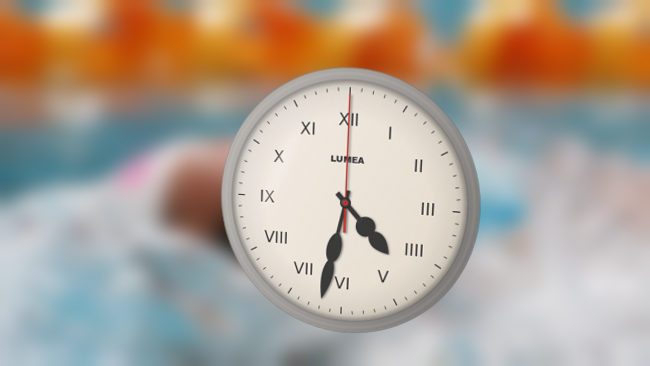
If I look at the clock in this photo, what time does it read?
4:32:00
